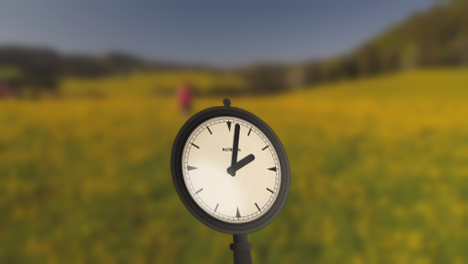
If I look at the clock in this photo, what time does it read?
2:02
